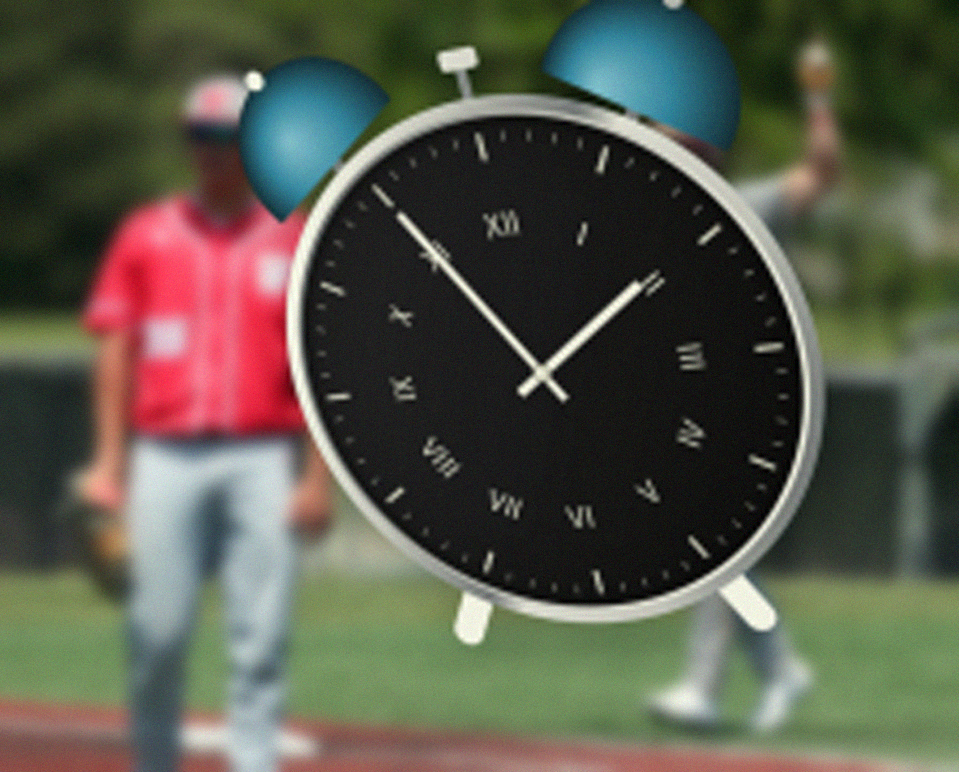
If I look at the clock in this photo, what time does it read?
1:55
